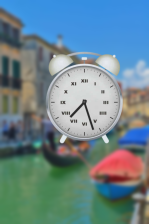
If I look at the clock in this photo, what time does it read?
7:27
